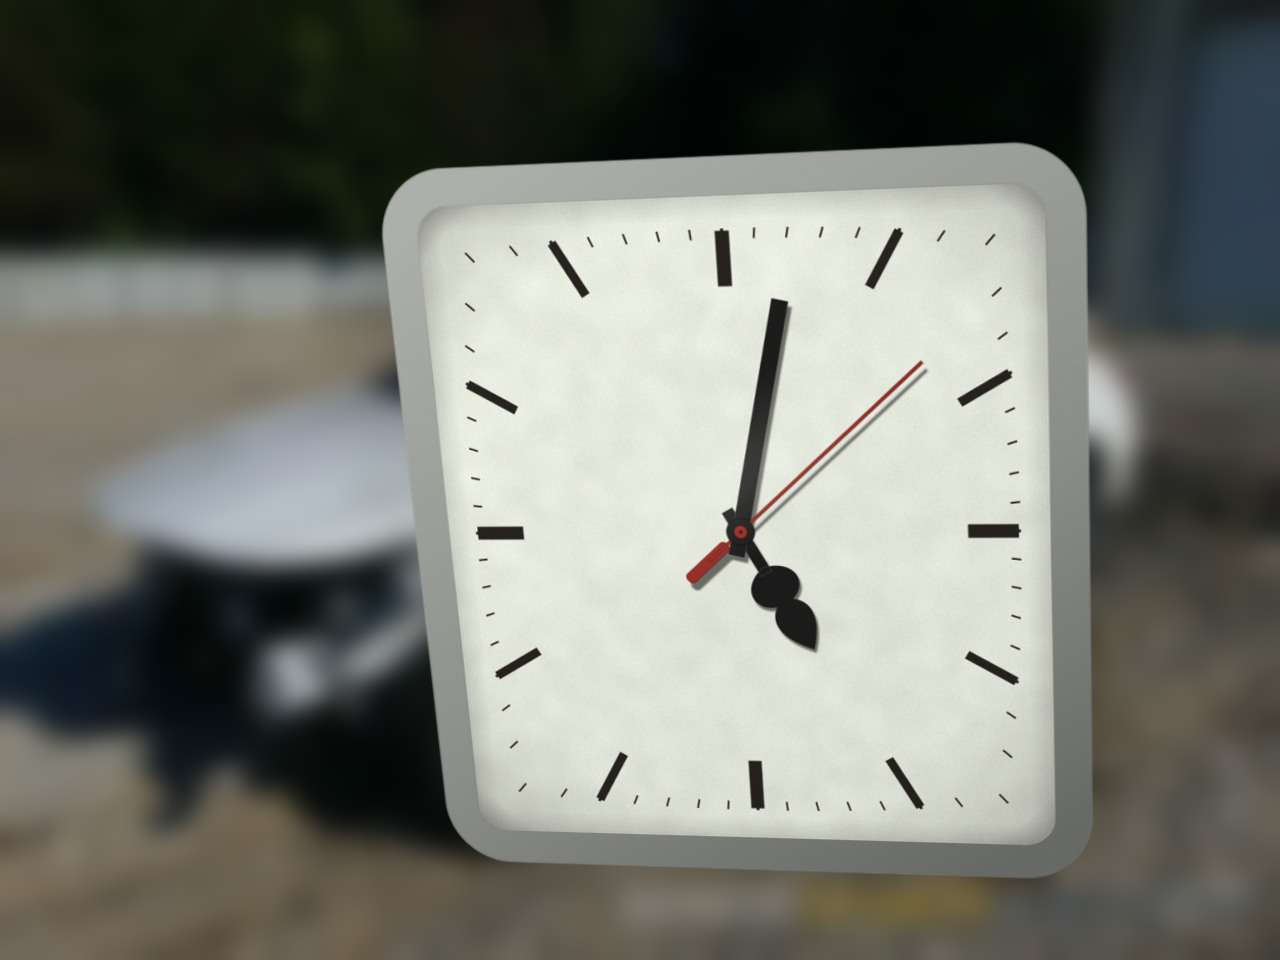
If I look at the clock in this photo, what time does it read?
5:02:08
